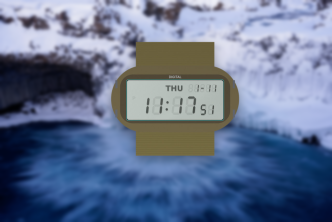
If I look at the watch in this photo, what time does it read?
11:17:51
